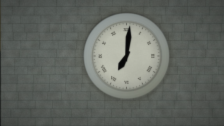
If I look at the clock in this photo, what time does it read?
7:01
